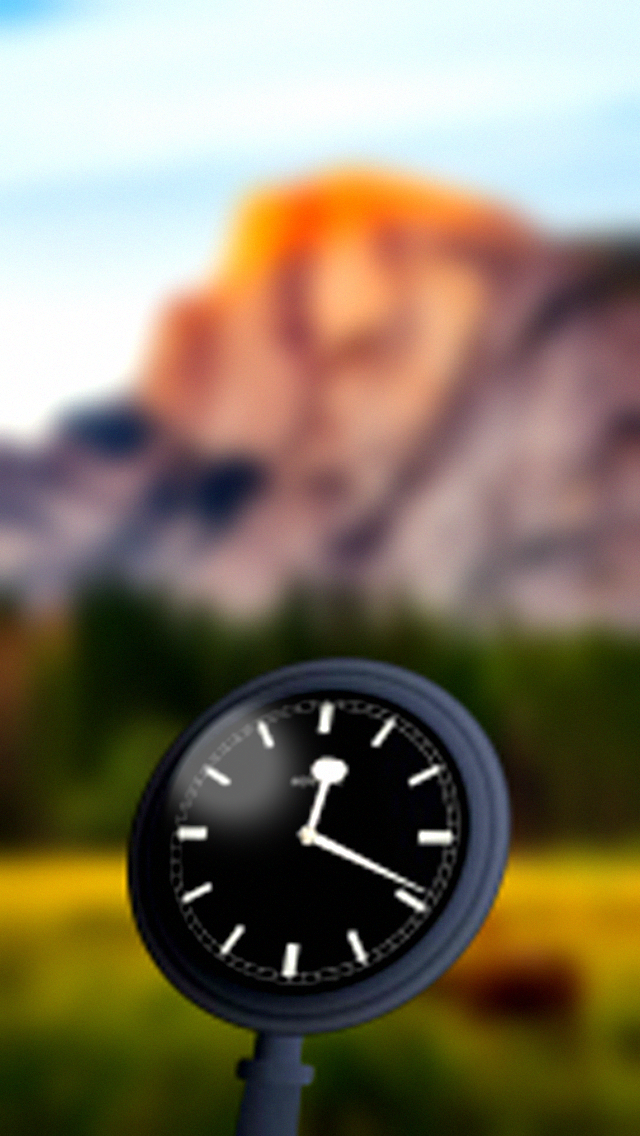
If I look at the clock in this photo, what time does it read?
12:19
